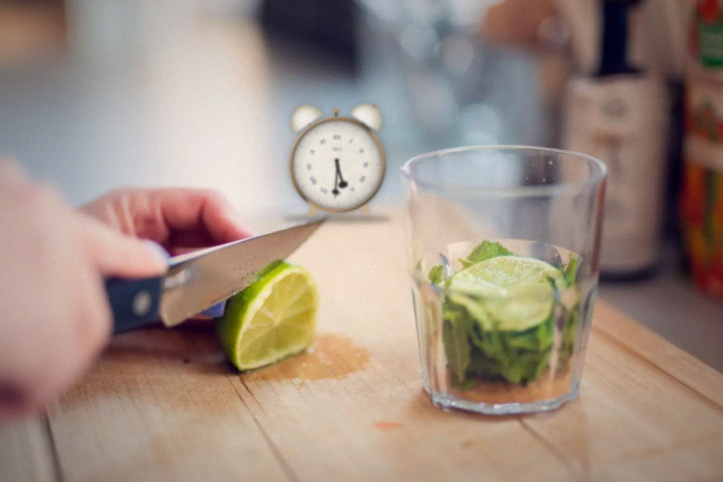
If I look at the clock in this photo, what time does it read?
5:31
